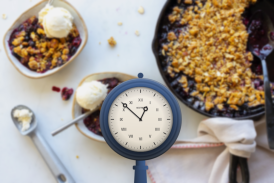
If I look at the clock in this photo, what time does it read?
12:52
